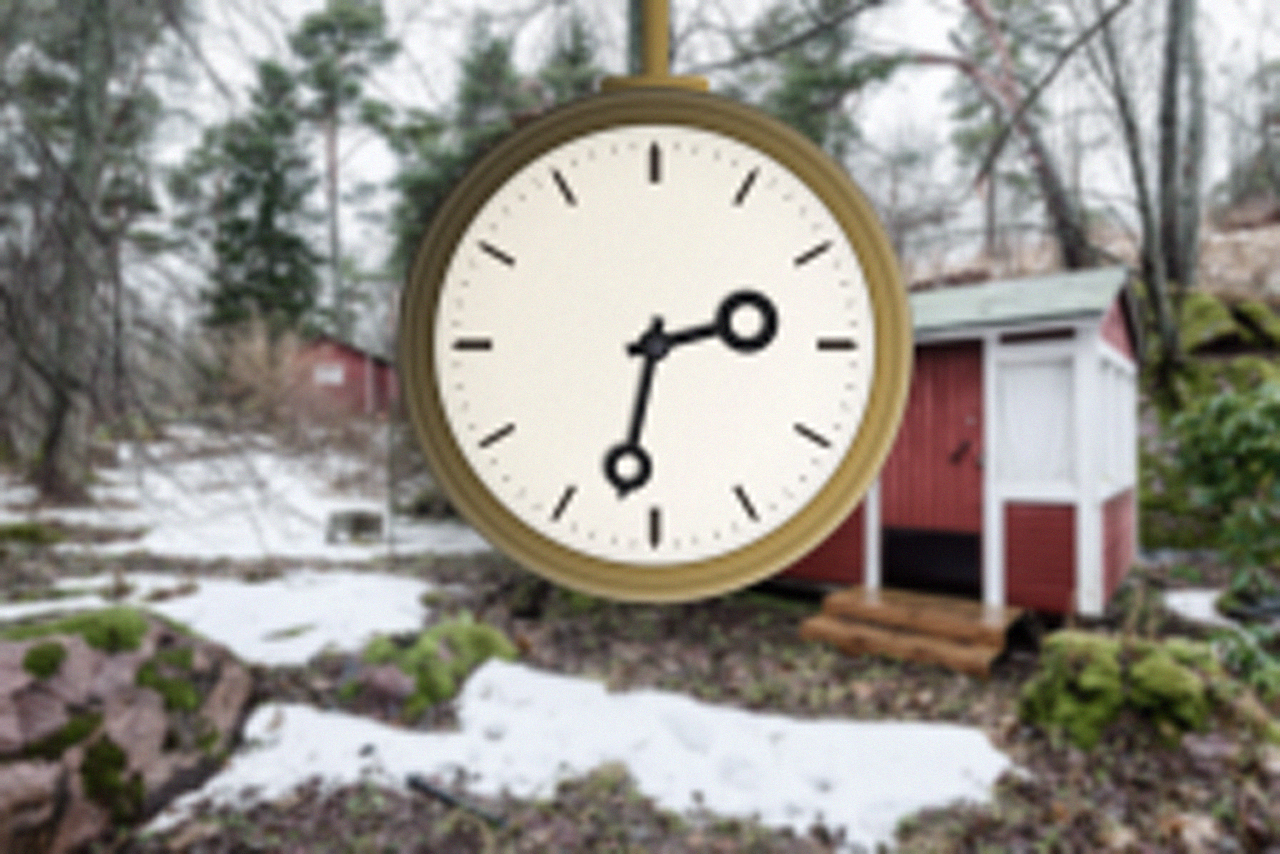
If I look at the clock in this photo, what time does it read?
2:32
